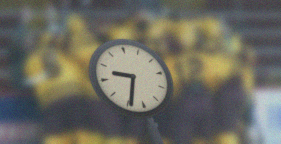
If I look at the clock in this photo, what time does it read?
9:34
